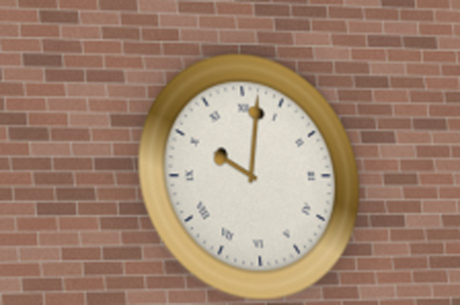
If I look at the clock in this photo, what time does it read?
10:02
